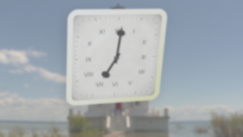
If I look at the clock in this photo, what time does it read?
7:01
